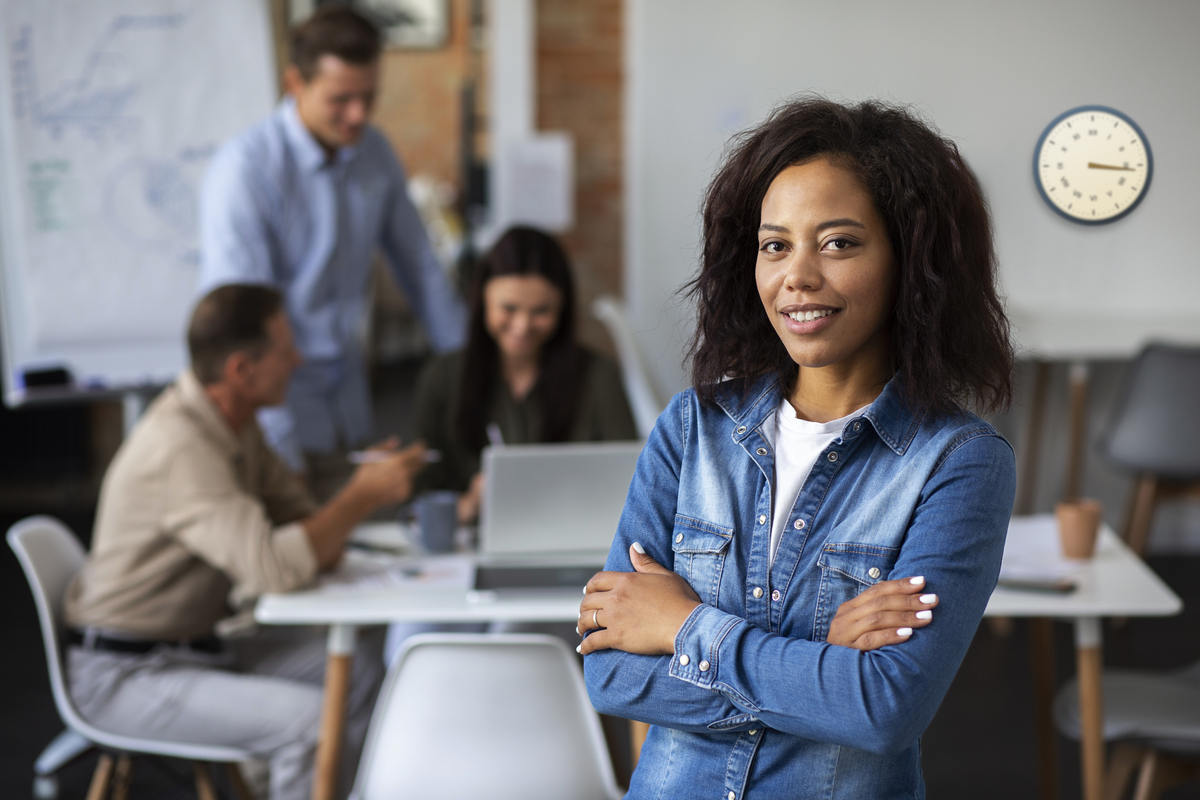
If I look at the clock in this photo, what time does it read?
3:16
